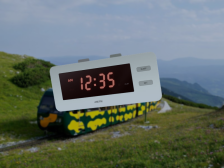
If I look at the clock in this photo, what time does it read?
12:35
